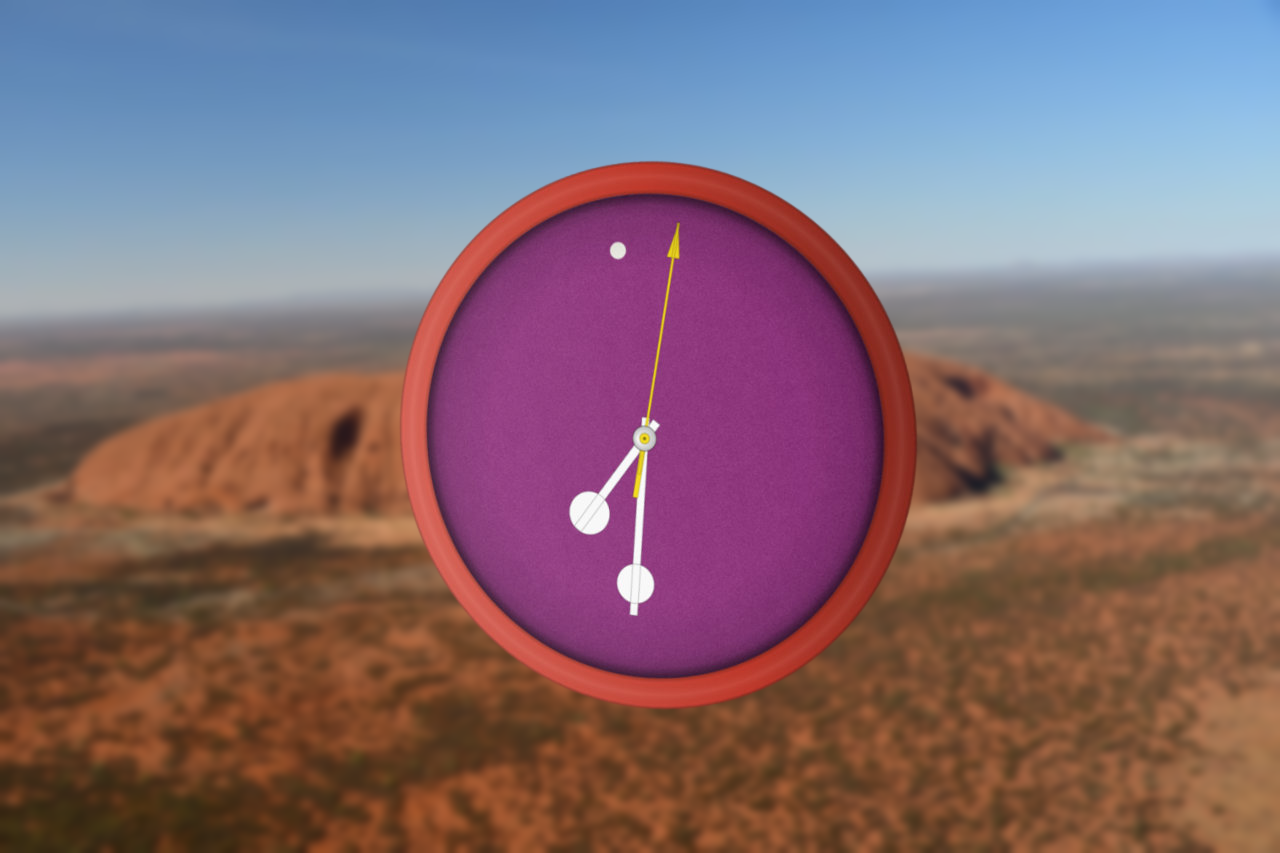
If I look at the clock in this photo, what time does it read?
7:32:03
